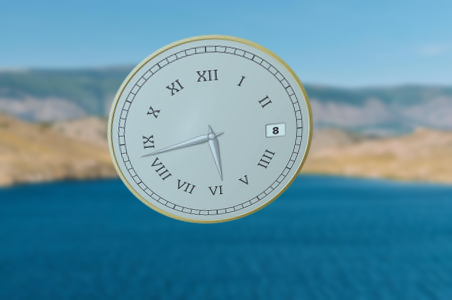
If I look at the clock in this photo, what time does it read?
5:43
